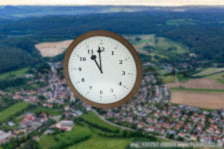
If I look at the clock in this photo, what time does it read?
10:59
